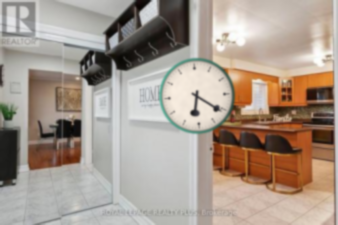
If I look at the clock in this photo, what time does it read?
6:21
